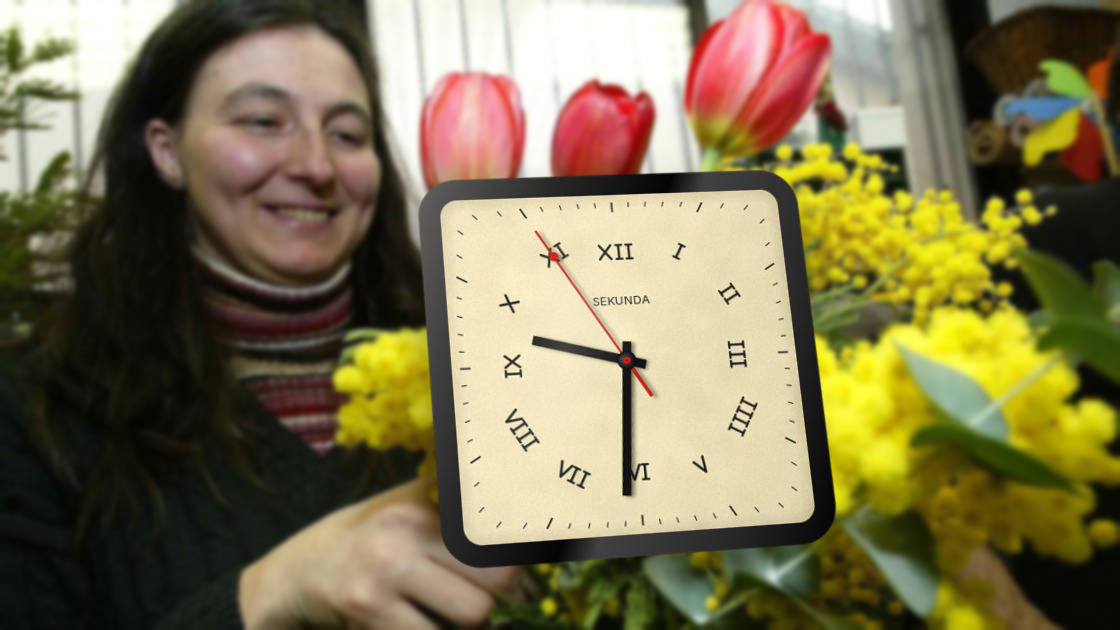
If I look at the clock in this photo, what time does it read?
9:30:55
